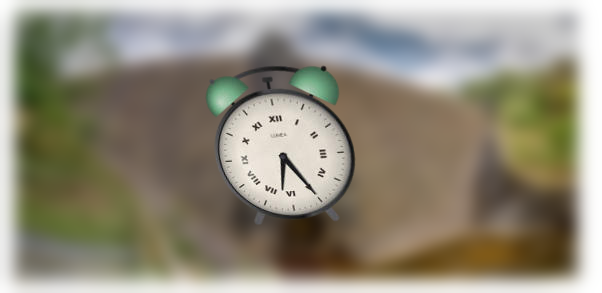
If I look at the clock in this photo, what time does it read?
6:25
